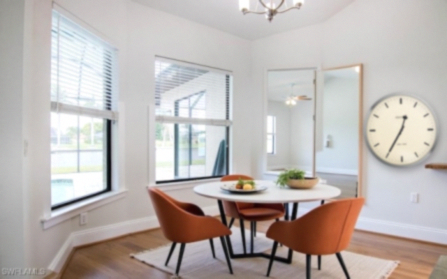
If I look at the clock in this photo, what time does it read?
12:35
